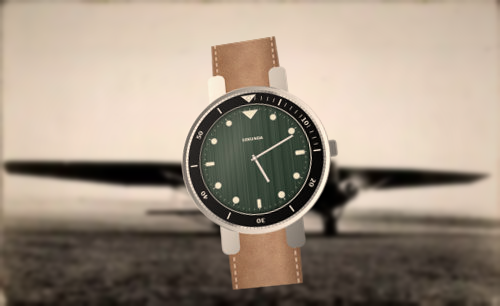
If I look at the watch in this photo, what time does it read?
5:11
